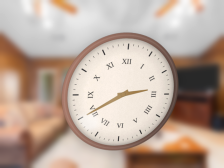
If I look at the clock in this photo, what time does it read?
2:40
